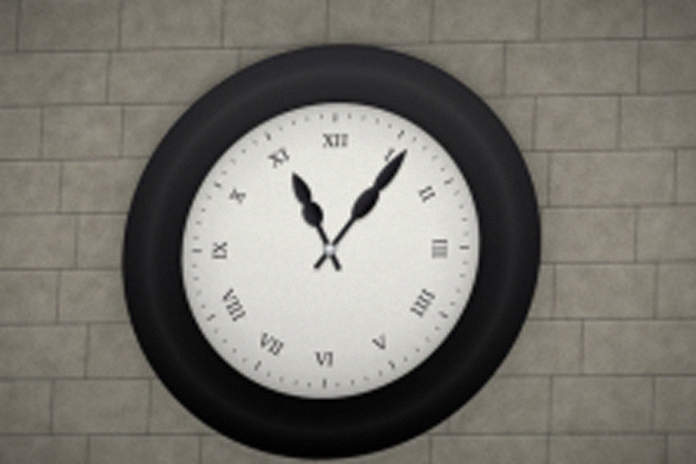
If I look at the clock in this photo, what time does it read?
11:06
